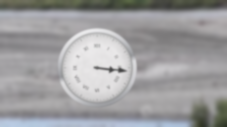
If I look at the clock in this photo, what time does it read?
3:16
